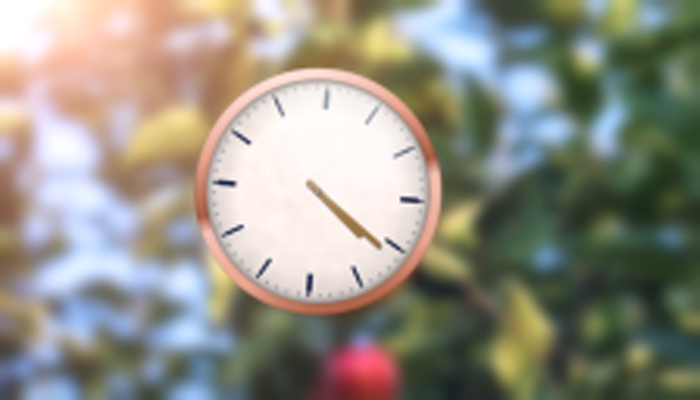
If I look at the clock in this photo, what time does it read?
4:21
